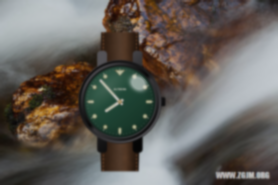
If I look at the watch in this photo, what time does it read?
7:53
